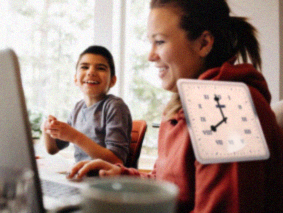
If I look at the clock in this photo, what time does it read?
7:59
